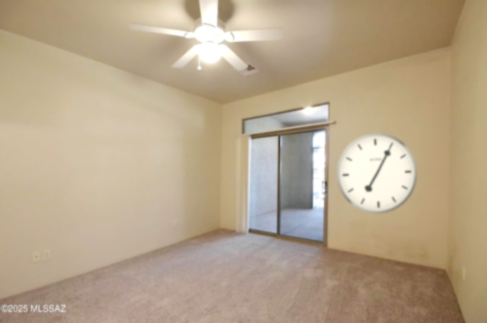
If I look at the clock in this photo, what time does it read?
7:05
